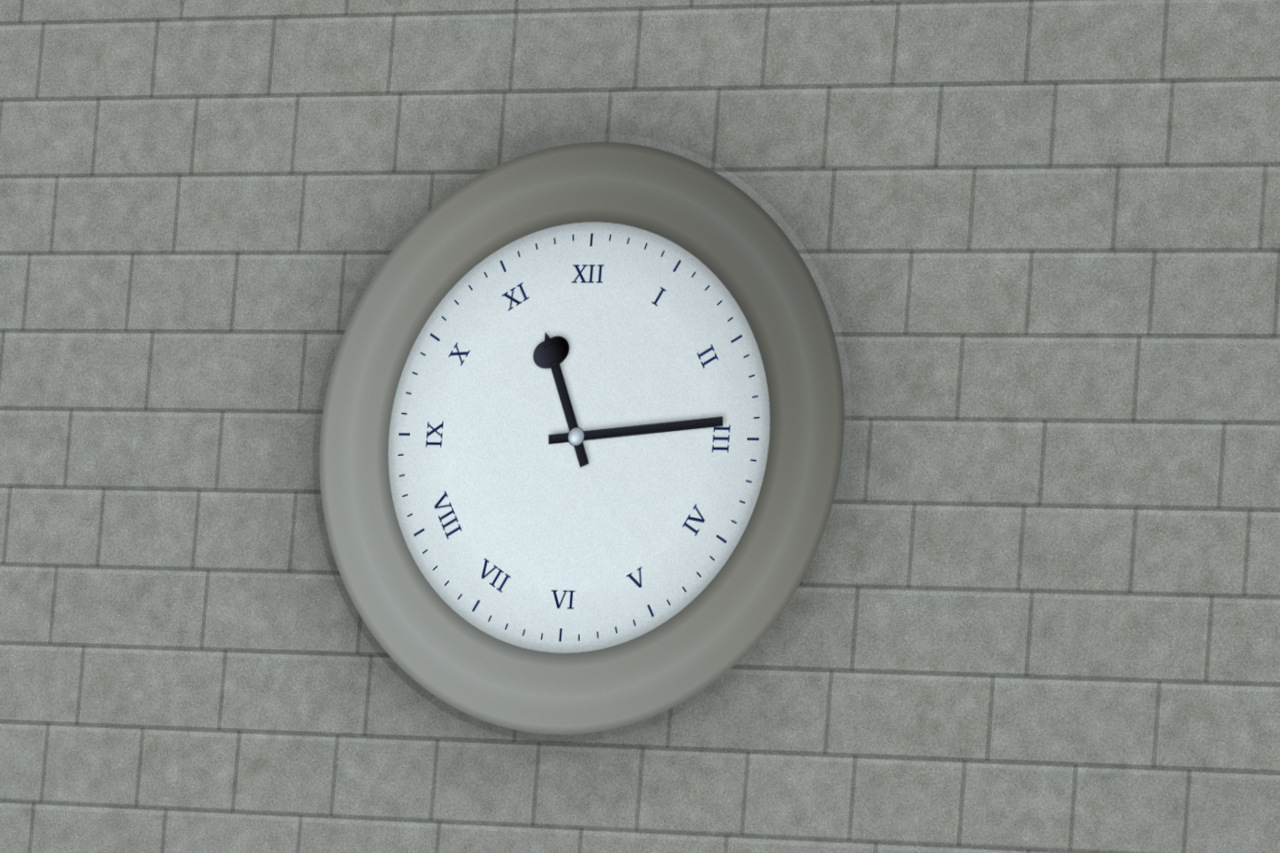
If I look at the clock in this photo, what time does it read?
11:14
